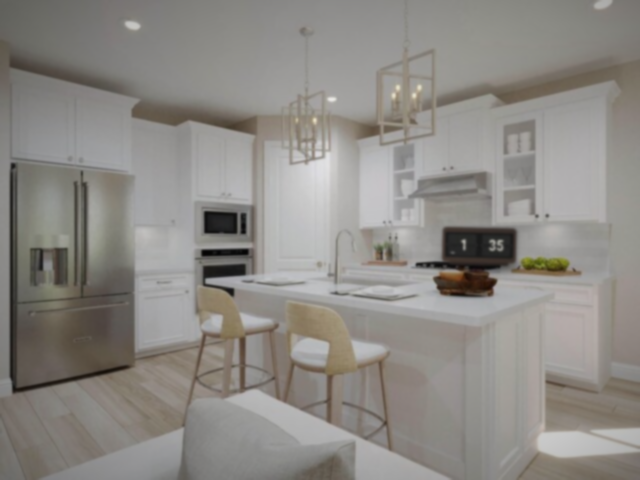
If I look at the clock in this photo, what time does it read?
1:35
